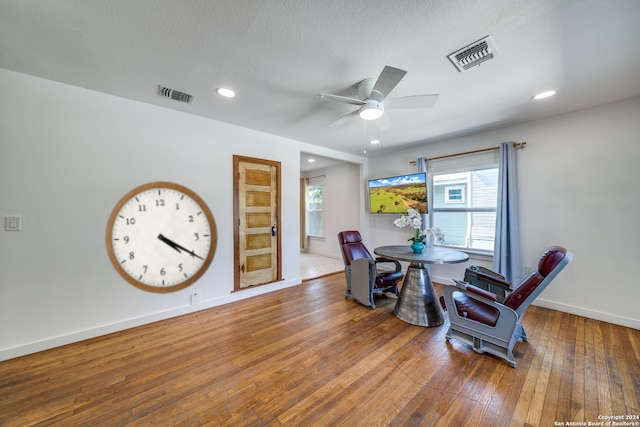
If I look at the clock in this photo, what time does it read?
4:20
